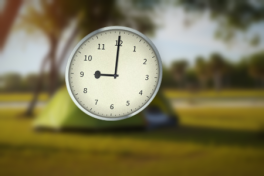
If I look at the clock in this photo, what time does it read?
9:00
